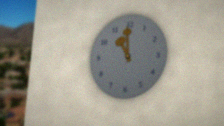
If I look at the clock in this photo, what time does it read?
10:59
